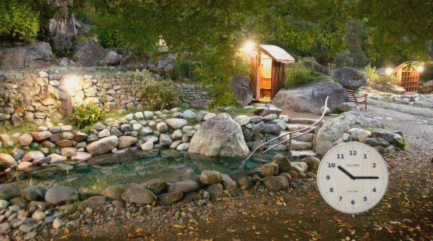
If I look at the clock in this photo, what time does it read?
10:15
